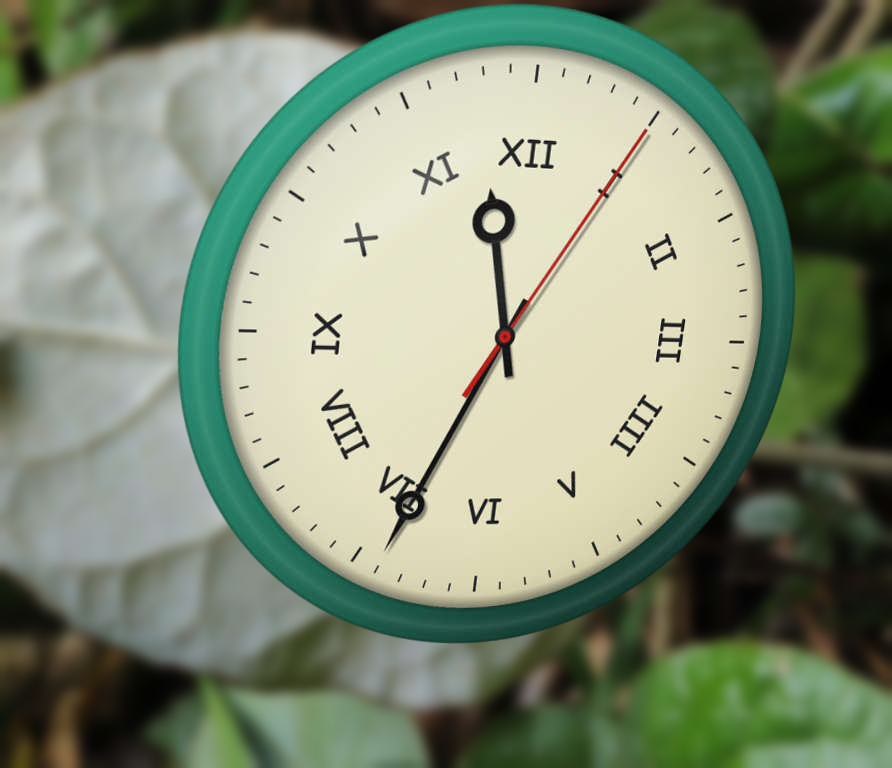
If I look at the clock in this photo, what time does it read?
11:34:05
